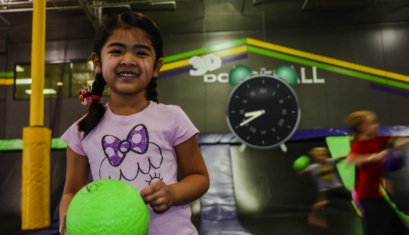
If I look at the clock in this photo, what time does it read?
8:40
